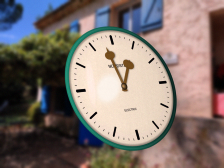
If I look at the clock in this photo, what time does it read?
12:58
